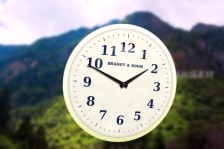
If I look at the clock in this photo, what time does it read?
1:49
